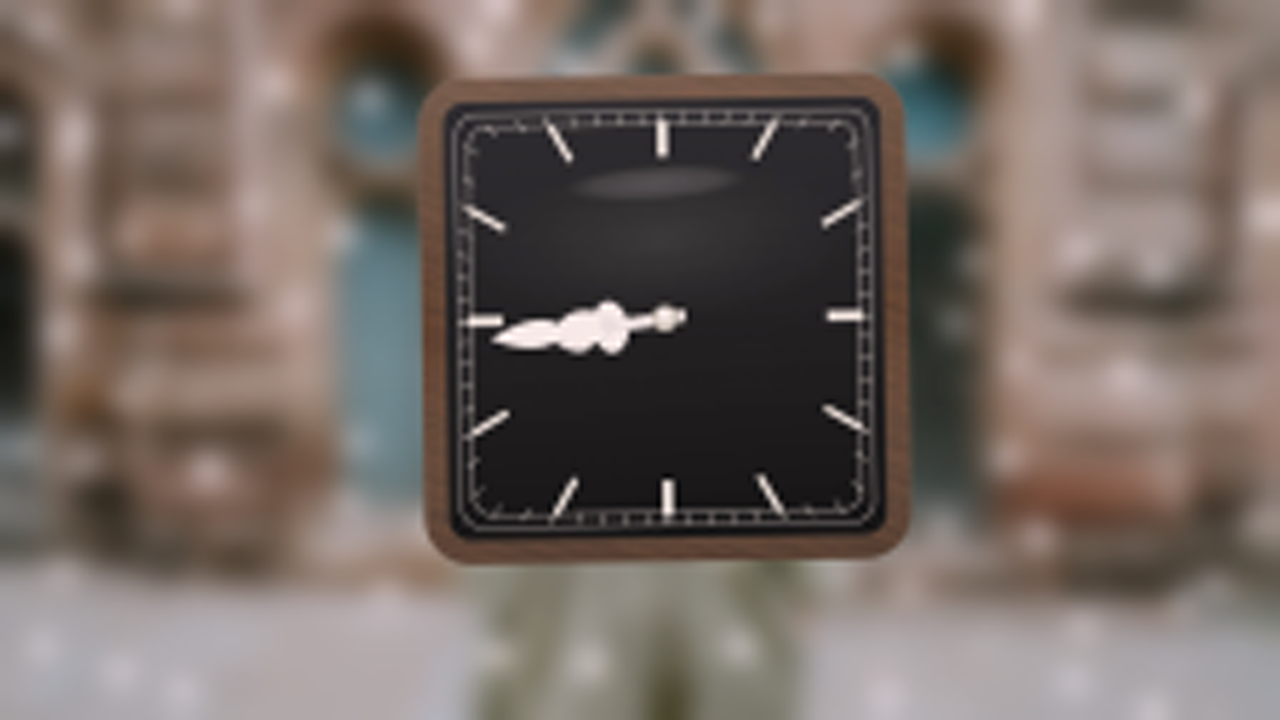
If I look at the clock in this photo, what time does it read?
8:44
